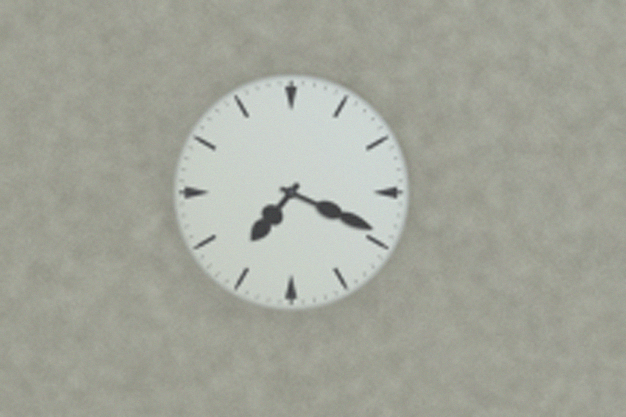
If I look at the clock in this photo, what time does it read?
7:19
